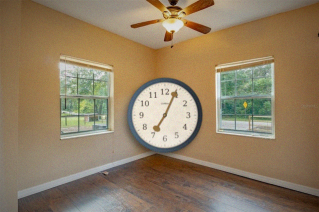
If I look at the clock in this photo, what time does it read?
7:04
